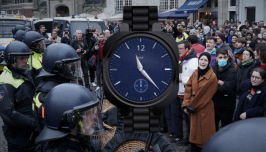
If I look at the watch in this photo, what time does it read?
11:23
